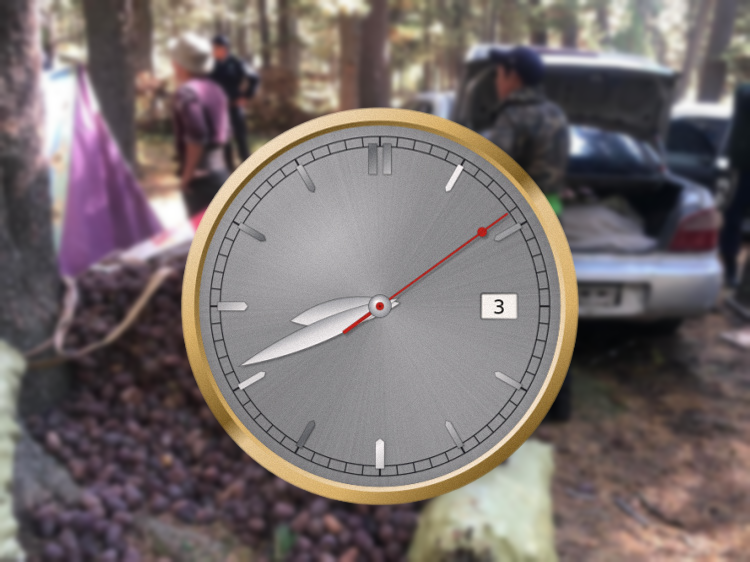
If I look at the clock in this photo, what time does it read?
8:41:09
